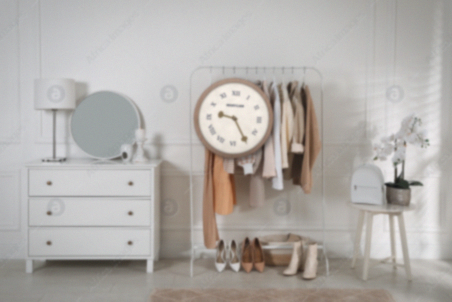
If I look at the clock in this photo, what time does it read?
9:25
